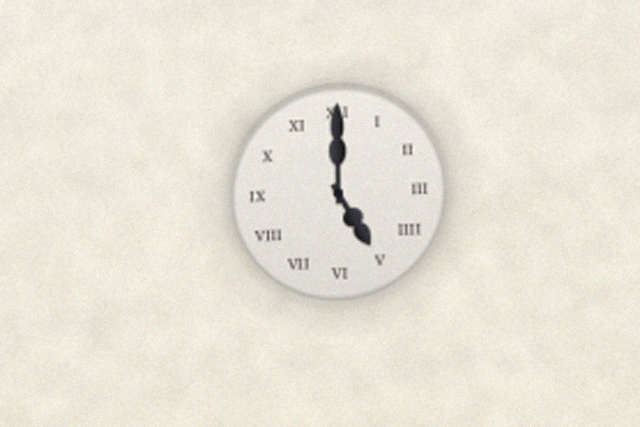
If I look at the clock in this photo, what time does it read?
5:00
